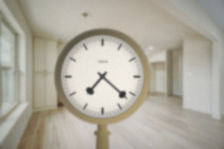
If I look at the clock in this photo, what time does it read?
7:22
